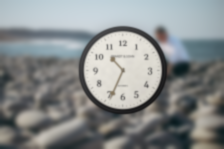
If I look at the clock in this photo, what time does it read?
10:34
